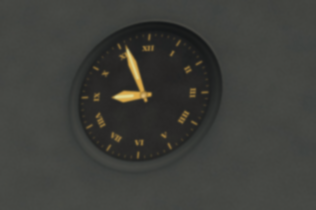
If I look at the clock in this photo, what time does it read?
8:56
